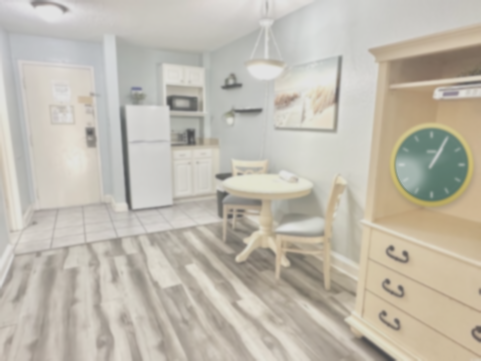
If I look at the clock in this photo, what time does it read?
1:05
